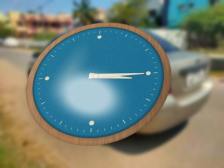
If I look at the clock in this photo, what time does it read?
3:15
